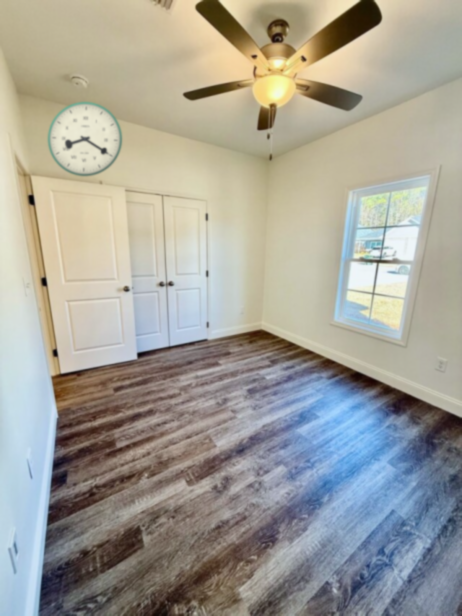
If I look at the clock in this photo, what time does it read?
8:20
